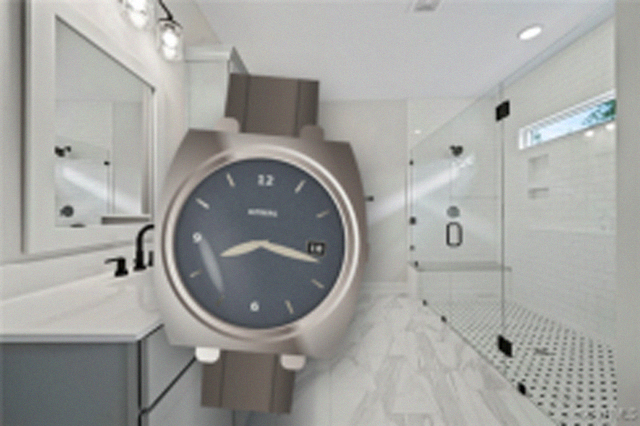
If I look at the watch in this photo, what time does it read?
8:17
